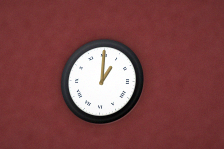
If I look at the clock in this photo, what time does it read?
1:00
